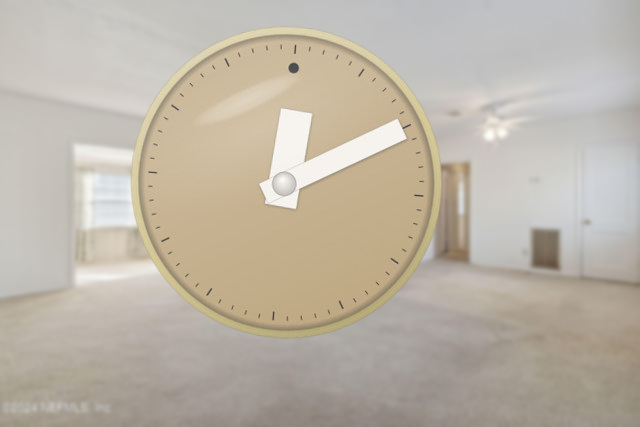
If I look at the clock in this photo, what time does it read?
12:10
